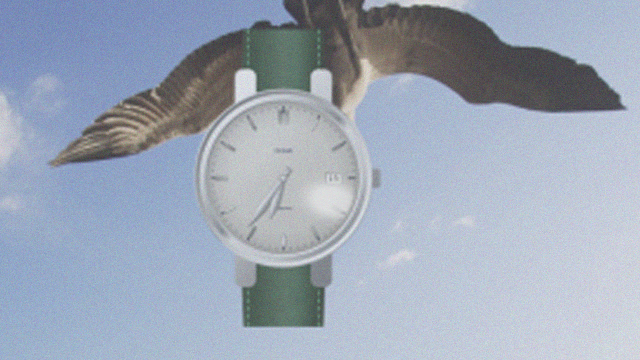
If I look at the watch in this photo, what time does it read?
6:36
